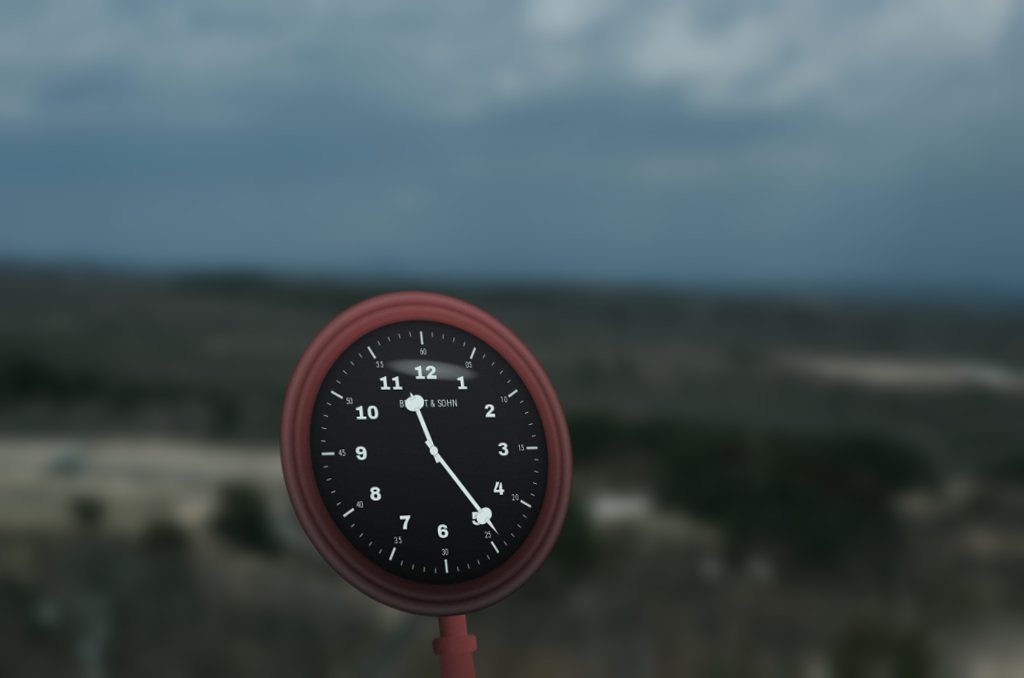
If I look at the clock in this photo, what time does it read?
11:24
